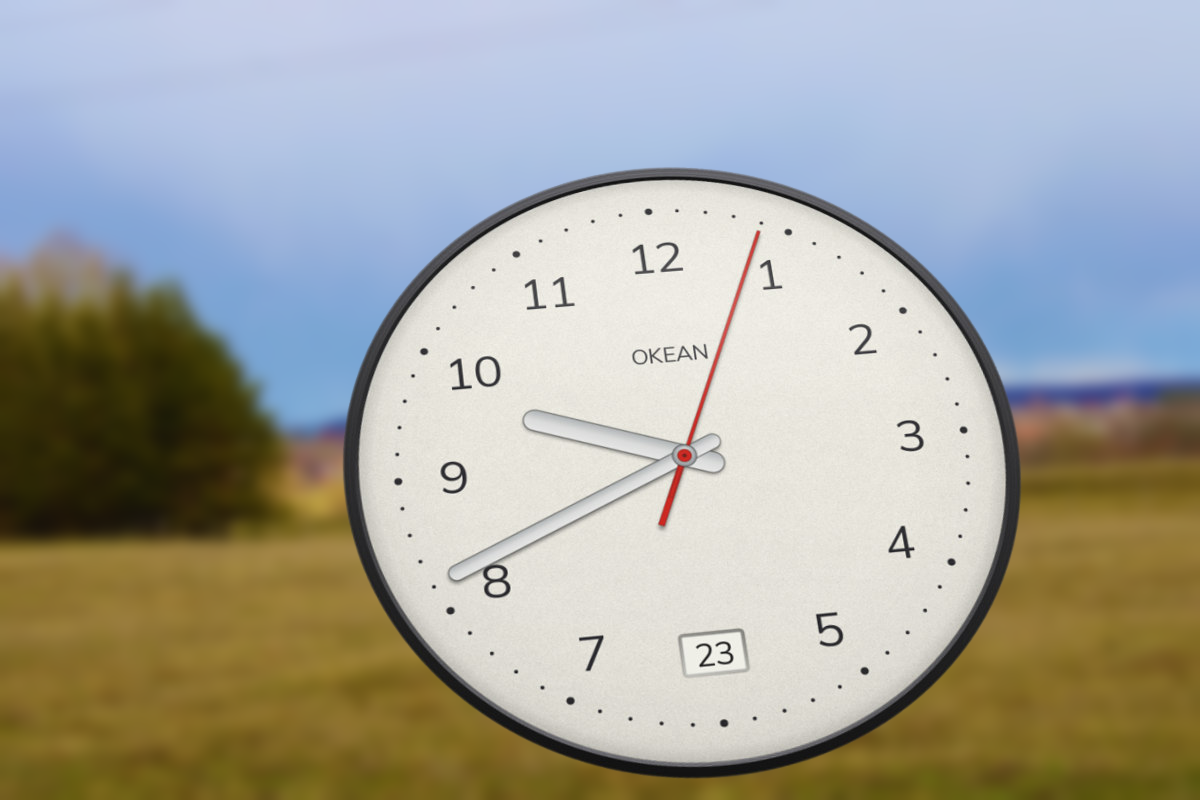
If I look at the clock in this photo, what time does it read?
9:41:04
